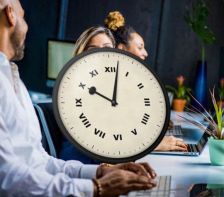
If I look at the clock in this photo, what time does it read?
10:02
